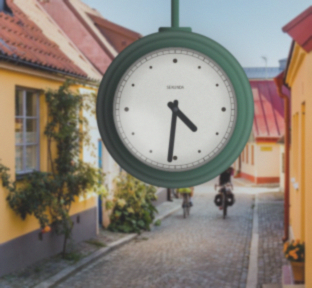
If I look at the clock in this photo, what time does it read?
4:31
